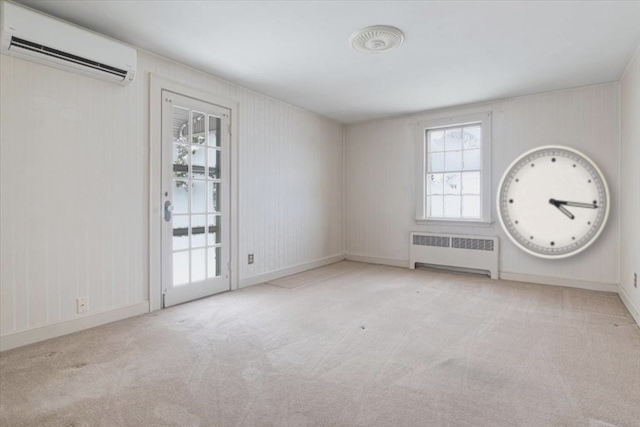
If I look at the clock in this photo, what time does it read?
4:16
